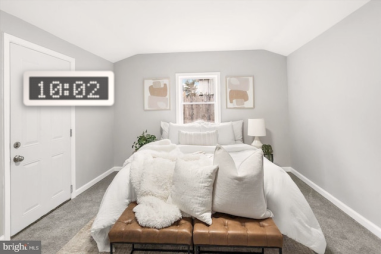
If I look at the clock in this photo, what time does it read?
10:02
